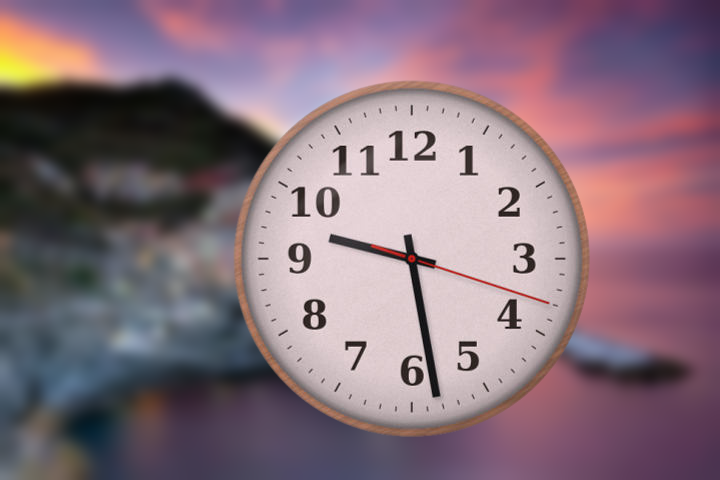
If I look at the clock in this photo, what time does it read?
9:28:18
